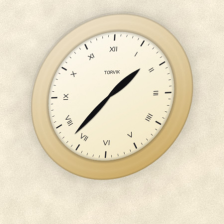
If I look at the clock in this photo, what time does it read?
1:37
